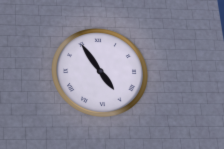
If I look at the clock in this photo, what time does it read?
4:55
